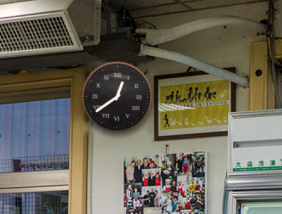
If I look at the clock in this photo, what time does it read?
12:39
